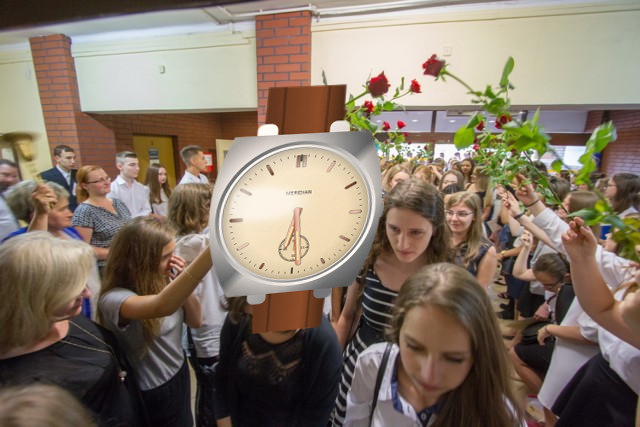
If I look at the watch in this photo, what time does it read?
6:29
